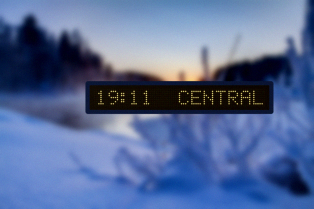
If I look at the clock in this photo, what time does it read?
19:11
